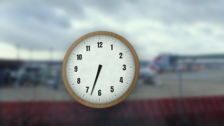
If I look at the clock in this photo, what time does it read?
6:33
